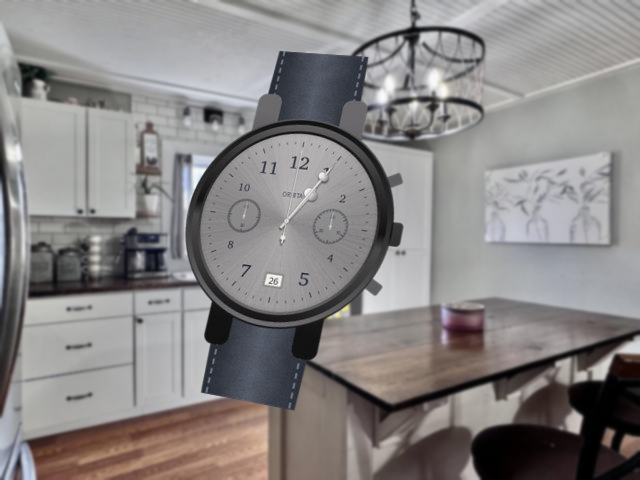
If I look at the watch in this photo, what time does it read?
1:05
